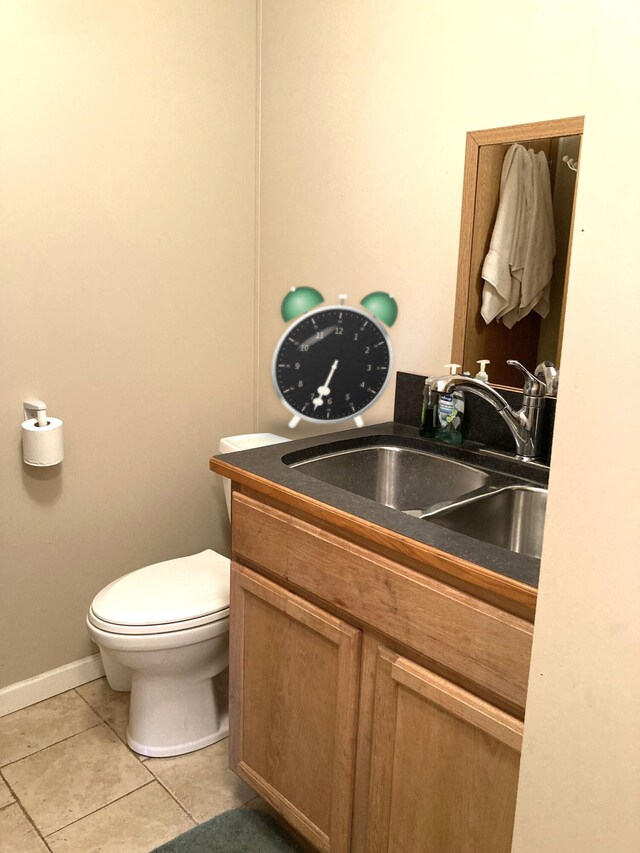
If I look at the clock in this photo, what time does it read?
6:33
